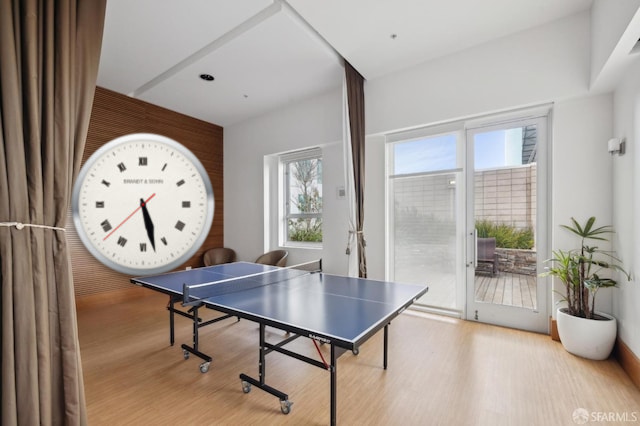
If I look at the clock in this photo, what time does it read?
5:27:38
